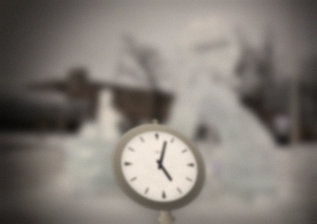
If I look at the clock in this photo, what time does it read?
5:03
